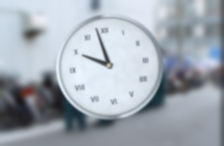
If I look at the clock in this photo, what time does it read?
9:58
